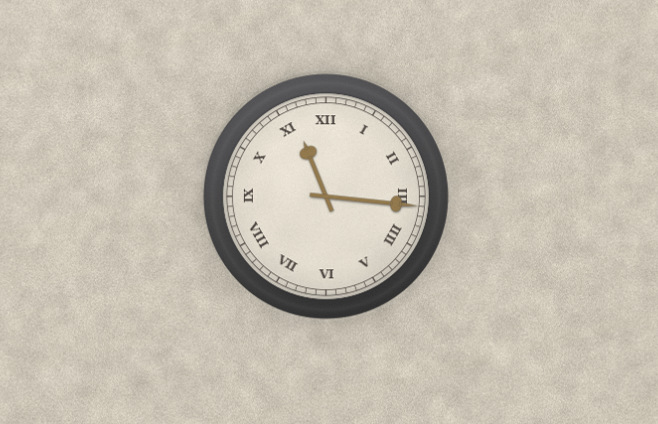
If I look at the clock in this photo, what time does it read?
11:16
